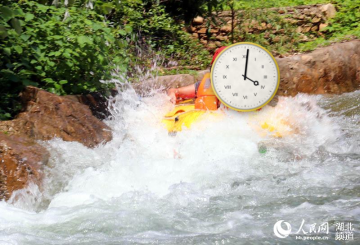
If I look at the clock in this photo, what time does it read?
4:01
